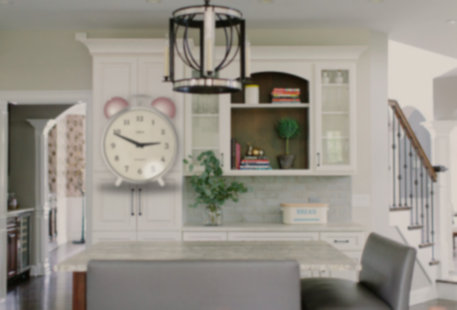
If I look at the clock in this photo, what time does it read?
2:49
